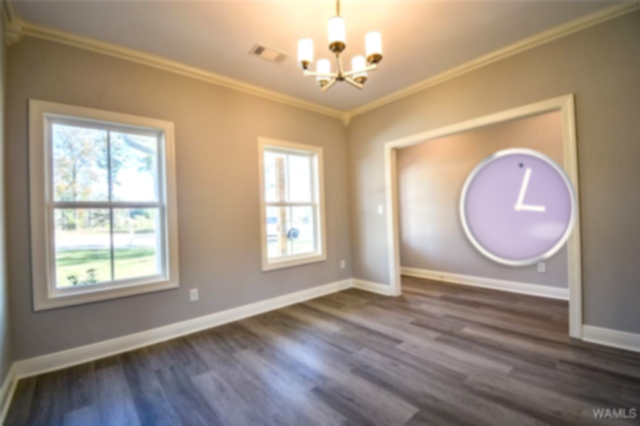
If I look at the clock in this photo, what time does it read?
3:02
